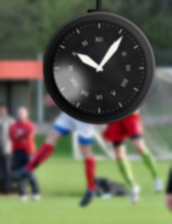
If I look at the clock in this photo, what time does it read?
10:06
